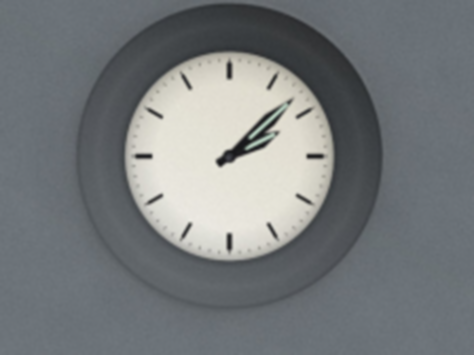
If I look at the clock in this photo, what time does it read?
2:08
